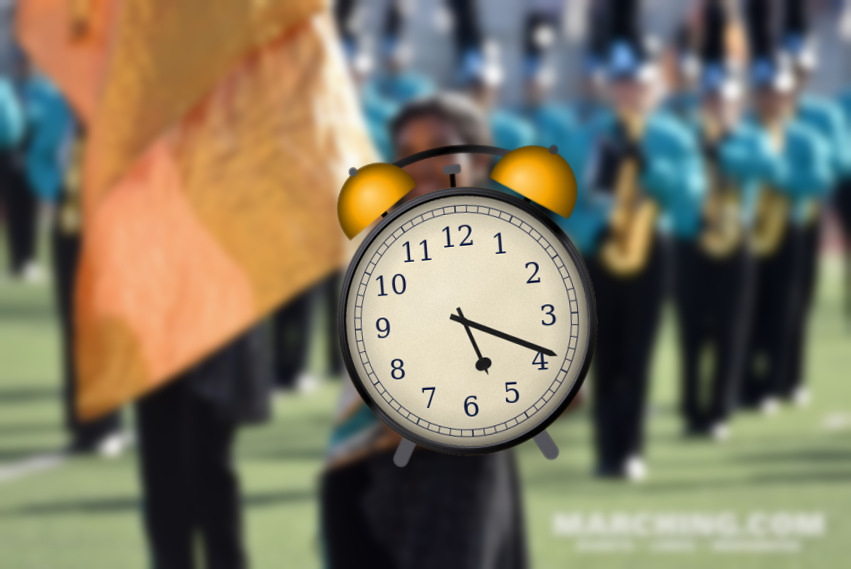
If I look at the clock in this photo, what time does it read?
5:19
